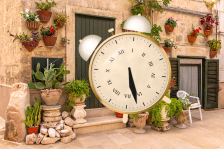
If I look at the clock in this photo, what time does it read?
6:32
